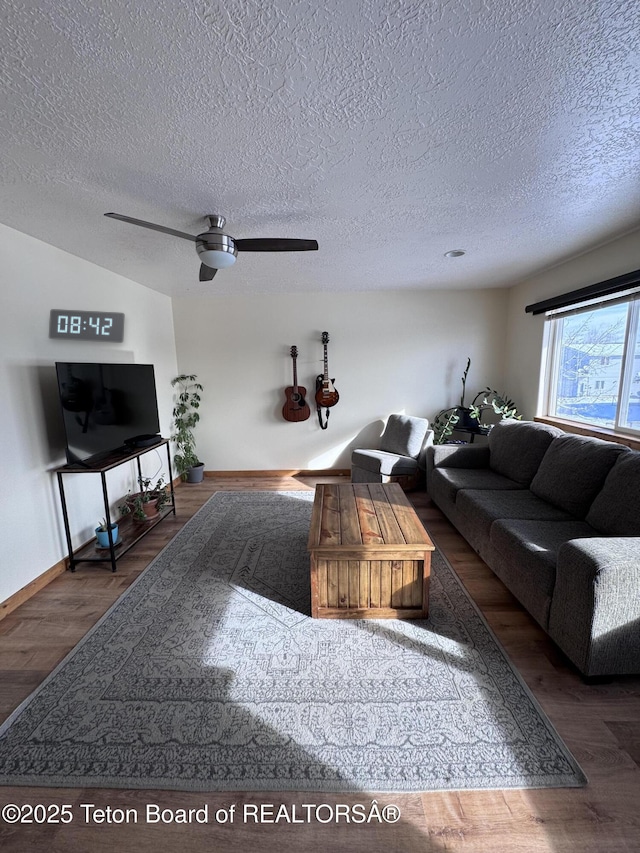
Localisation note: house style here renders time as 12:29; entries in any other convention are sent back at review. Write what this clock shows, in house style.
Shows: 8:42
